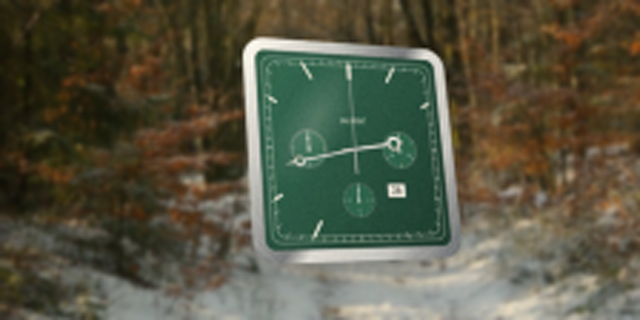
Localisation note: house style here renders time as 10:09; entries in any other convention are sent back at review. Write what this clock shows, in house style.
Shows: 2:43
